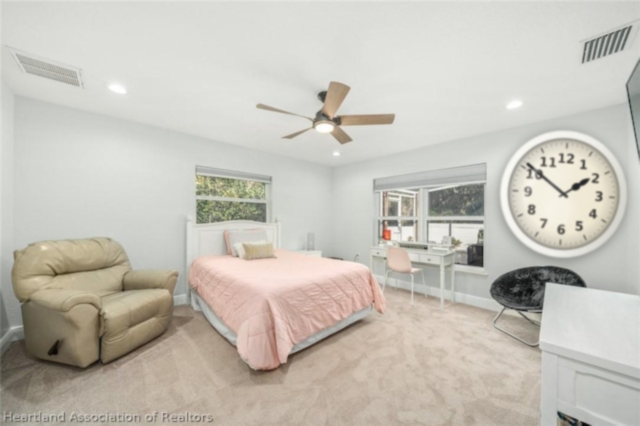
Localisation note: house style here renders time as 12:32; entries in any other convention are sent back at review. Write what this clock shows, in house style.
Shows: 1:51
